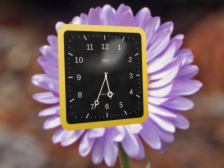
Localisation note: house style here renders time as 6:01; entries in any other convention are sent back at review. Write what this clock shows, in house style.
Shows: 5:34
